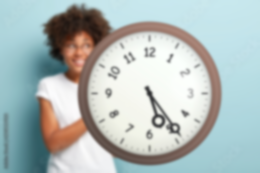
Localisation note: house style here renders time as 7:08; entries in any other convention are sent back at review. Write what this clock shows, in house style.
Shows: 5:24
